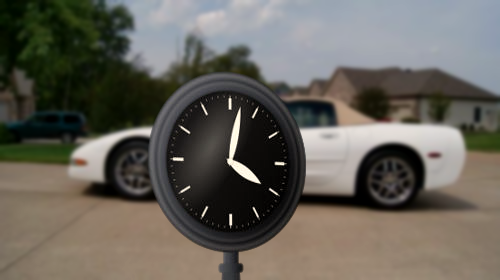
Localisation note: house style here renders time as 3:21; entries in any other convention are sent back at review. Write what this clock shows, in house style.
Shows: 4:02
